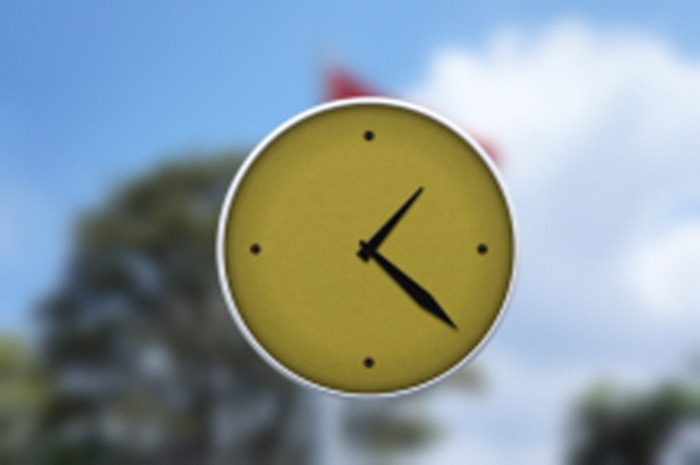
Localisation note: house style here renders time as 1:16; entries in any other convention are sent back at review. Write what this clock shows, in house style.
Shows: 1:22
